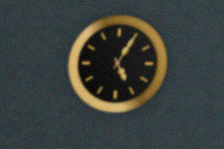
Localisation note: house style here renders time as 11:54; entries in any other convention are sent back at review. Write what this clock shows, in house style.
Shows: 5:05
